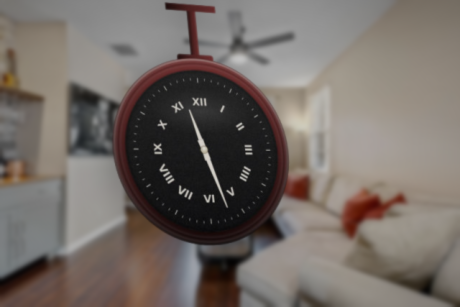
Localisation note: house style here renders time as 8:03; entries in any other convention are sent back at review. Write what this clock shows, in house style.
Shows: 11:27
